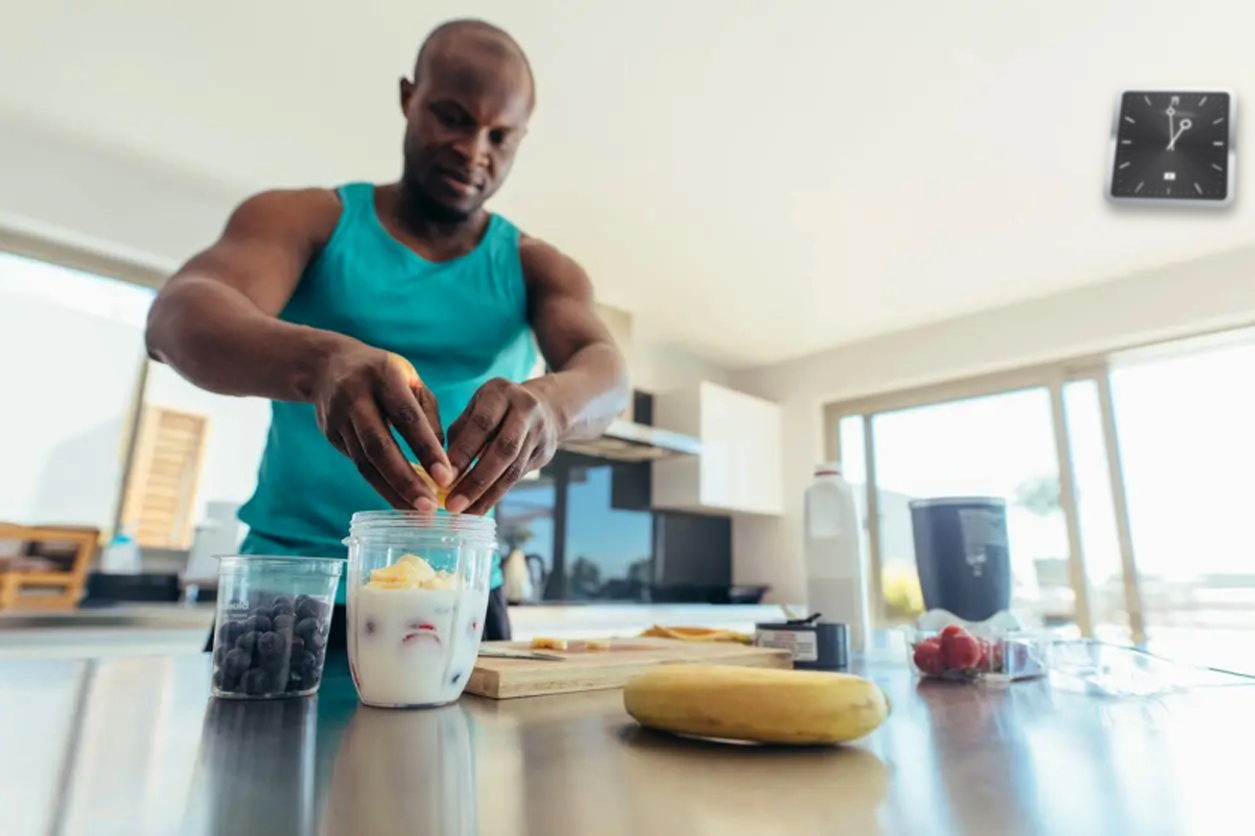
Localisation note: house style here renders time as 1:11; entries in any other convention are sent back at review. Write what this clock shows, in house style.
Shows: 12:59
